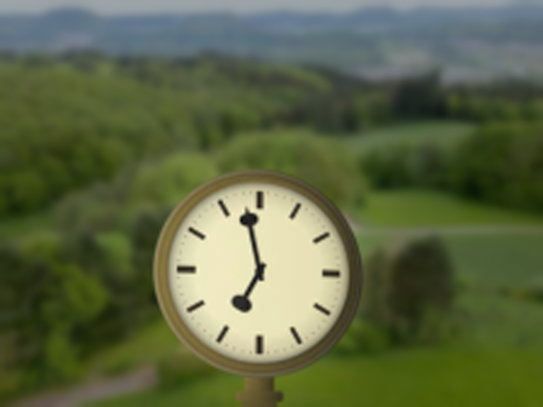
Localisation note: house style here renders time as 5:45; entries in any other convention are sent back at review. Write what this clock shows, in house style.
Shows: 6:58
